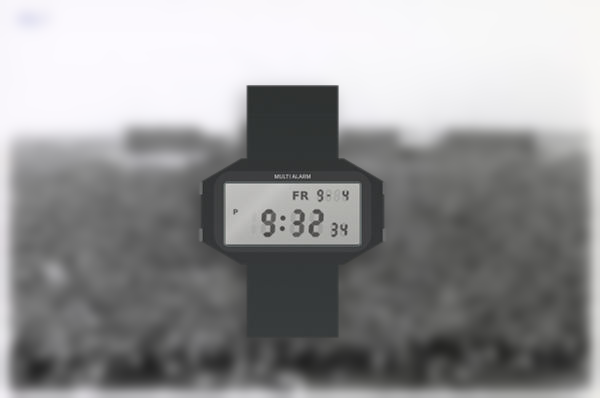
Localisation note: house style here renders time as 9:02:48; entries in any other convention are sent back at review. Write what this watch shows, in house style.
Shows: 9:32:34
